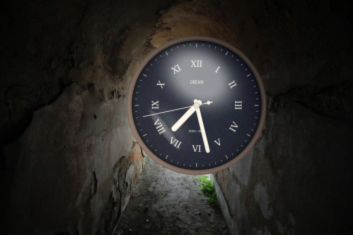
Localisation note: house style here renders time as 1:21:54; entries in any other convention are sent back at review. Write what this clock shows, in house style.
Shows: 7:27:43
